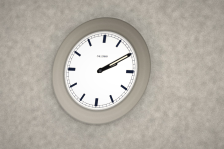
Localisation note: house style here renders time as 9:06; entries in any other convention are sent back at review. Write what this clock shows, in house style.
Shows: 2:10
